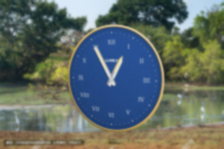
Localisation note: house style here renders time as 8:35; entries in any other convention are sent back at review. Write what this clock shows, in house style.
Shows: 12:55
